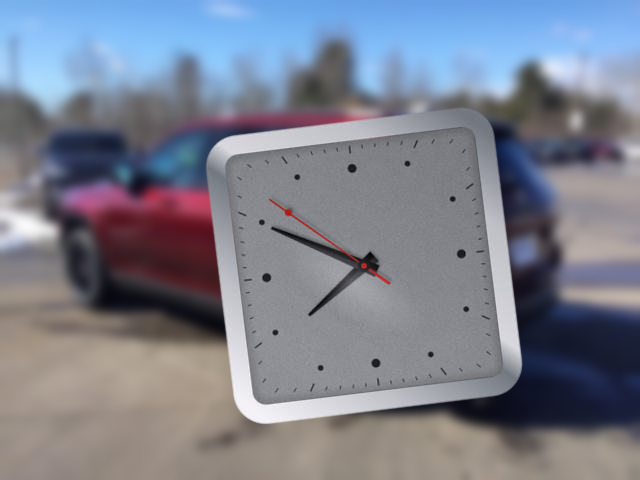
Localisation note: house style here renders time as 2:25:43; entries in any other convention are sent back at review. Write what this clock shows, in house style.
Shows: 7:49:52
